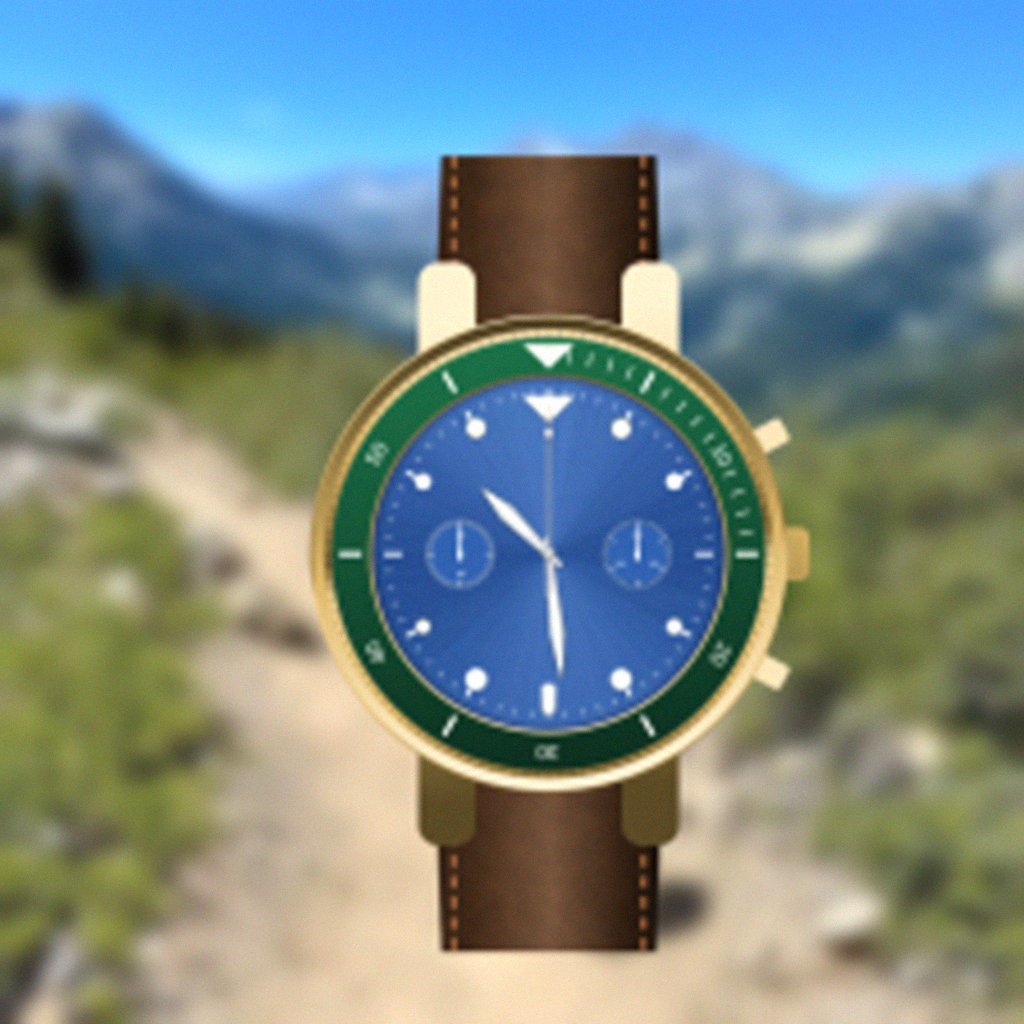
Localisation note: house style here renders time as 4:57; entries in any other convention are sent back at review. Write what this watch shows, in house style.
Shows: 10:29
